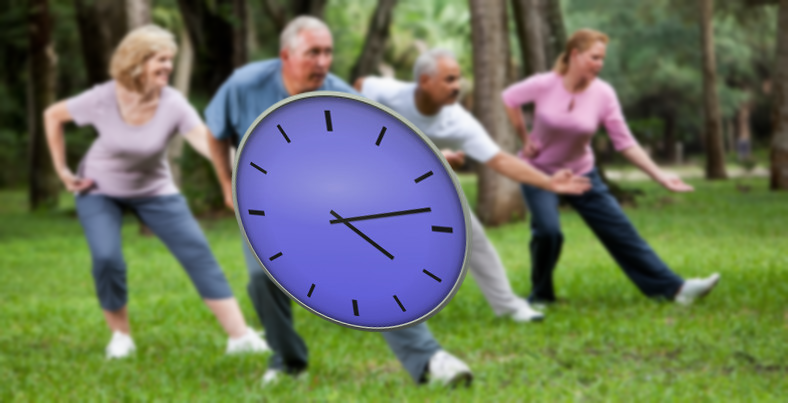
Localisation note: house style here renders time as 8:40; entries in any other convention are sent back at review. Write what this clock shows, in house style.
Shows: 4:13
